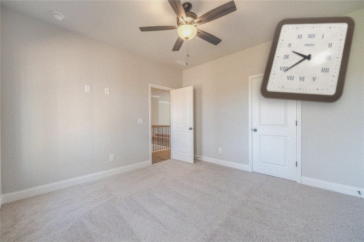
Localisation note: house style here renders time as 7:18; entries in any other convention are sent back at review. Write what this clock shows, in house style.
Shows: 9:39
